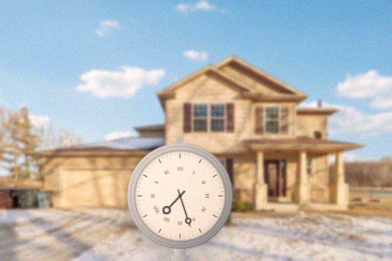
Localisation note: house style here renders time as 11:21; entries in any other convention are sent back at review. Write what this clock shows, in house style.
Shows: 7:27
